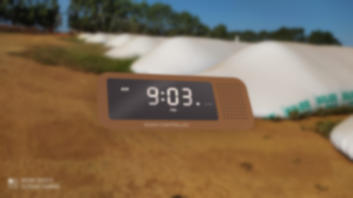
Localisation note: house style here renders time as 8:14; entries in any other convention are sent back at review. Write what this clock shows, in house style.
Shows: 9:03
